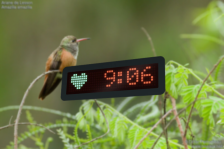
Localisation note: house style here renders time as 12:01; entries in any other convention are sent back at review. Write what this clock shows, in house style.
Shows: 9:06
